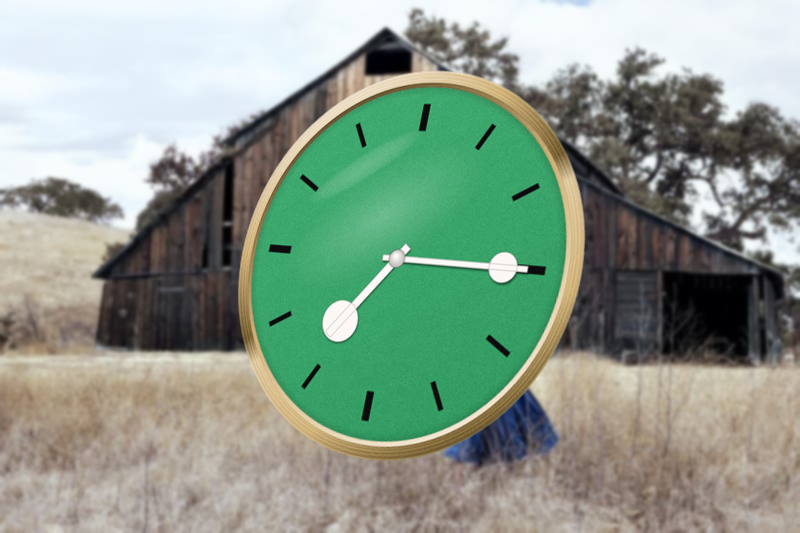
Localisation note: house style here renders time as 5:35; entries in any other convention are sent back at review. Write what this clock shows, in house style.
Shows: 7:15
